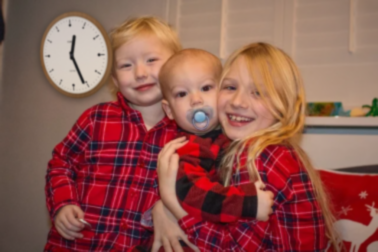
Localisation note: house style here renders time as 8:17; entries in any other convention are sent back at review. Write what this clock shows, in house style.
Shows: 12:26
